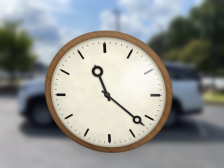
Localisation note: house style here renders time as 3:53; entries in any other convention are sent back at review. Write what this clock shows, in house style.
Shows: 11:22
